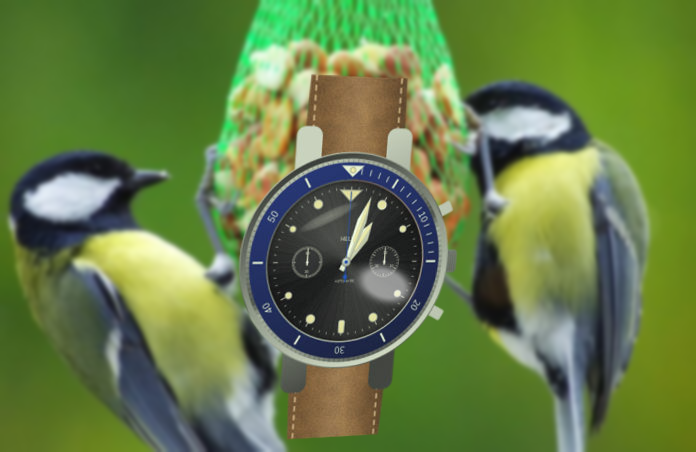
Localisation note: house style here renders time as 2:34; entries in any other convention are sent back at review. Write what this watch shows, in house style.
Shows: 1:03
